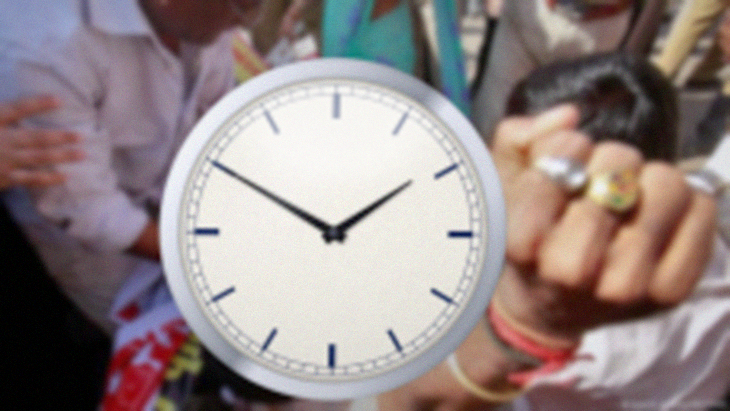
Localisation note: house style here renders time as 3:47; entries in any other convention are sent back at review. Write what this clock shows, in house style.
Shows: 1:50
